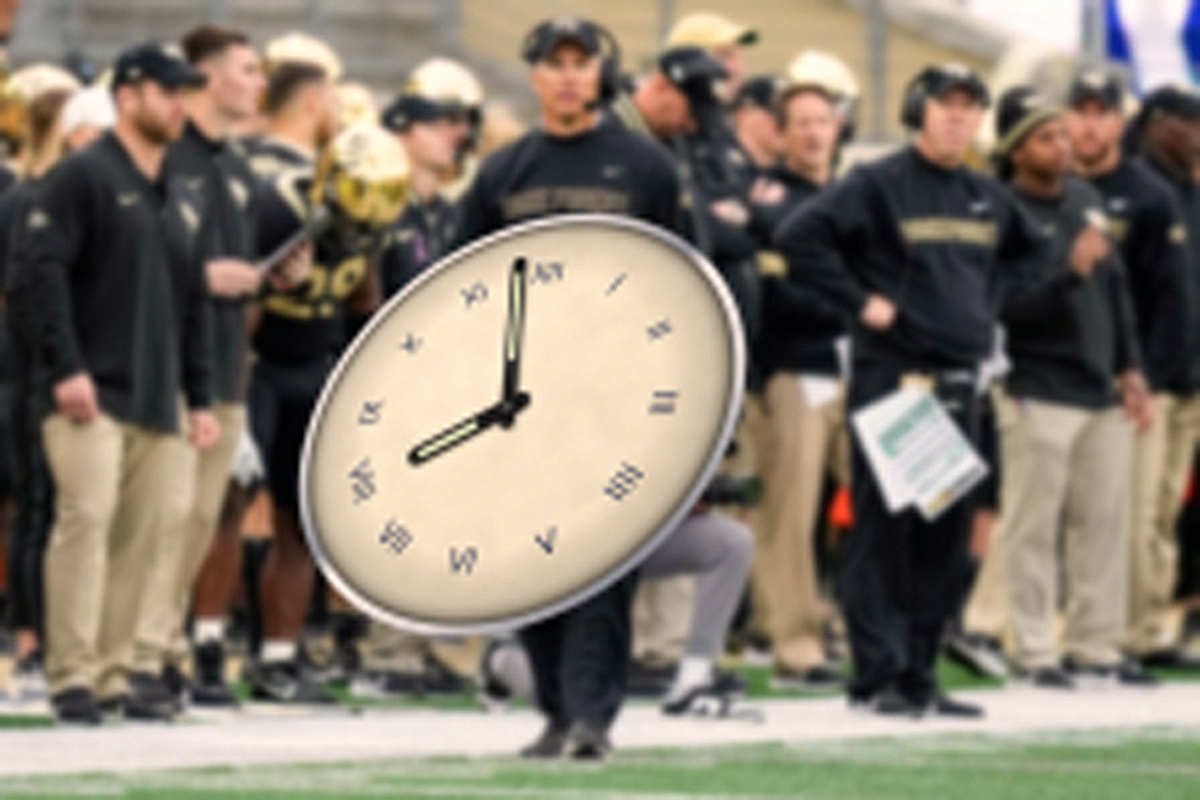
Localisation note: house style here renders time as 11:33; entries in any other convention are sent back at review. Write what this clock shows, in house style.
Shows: 7:58
